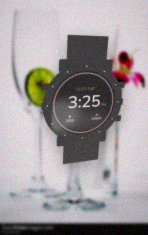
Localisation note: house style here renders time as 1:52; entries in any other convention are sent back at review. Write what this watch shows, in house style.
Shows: 3:25
